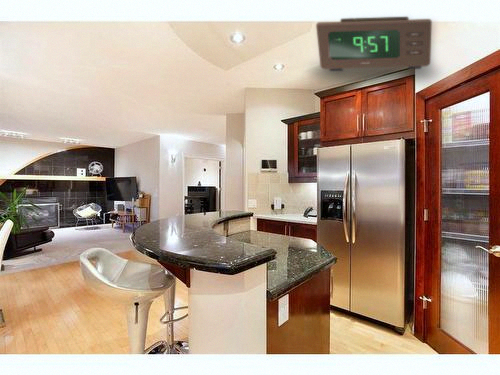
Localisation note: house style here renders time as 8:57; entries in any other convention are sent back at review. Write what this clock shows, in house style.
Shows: 9:57
